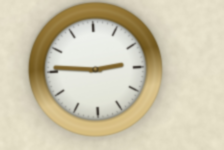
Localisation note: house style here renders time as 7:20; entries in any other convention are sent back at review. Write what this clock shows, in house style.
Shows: 2:46
